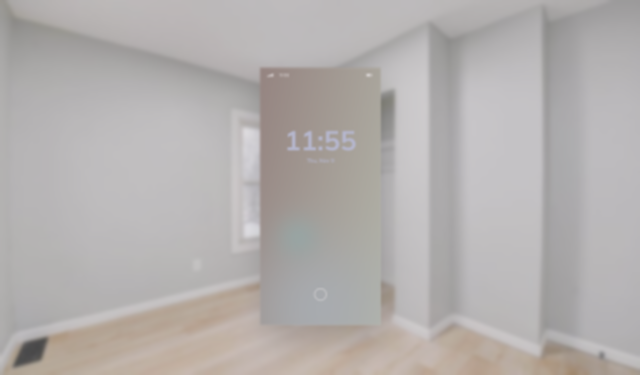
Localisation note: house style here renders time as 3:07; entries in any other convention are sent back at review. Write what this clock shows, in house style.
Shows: 11:55
